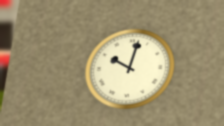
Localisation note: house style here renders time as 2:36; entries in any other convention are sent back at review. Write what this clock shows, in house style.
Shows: 10:02
